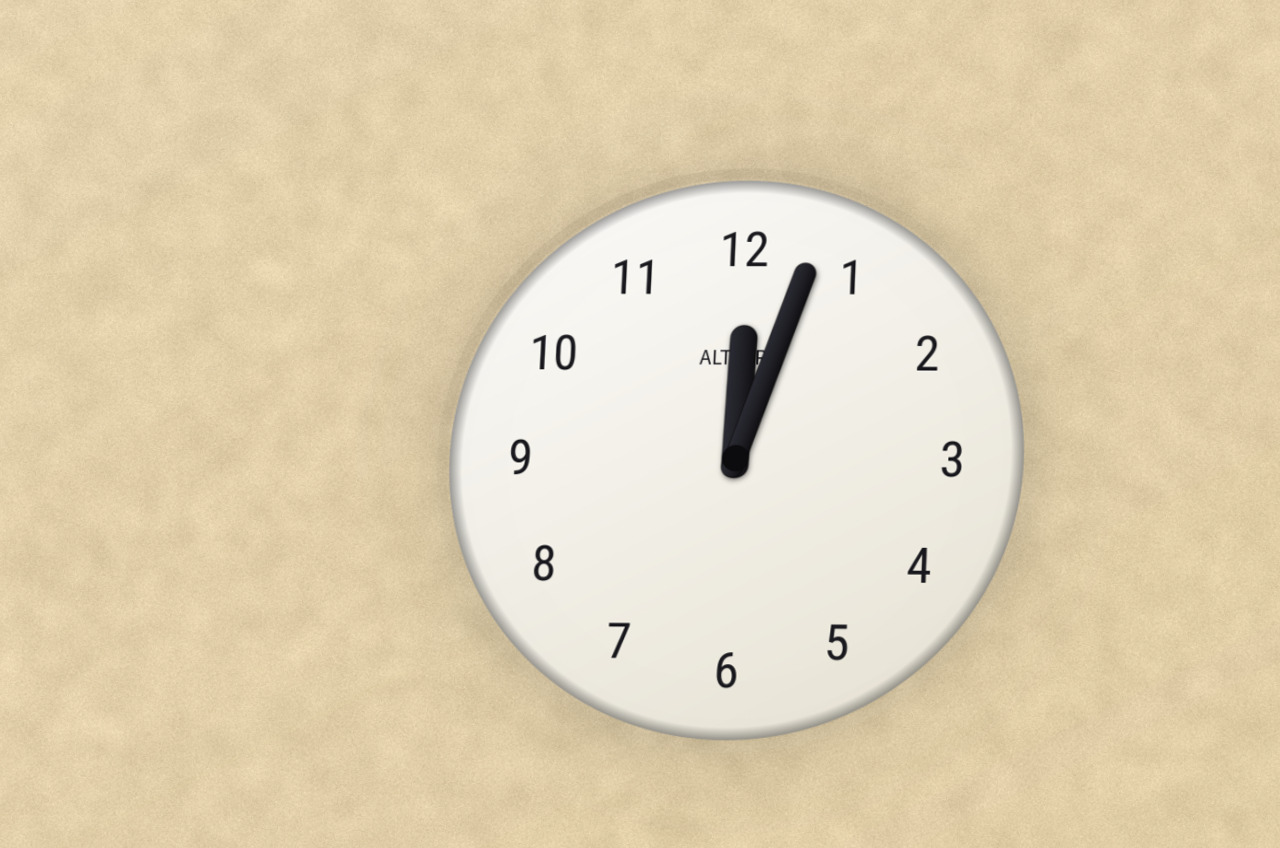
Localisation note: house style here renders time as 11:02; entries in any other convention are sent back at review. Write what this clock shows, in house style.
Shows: 12:03
